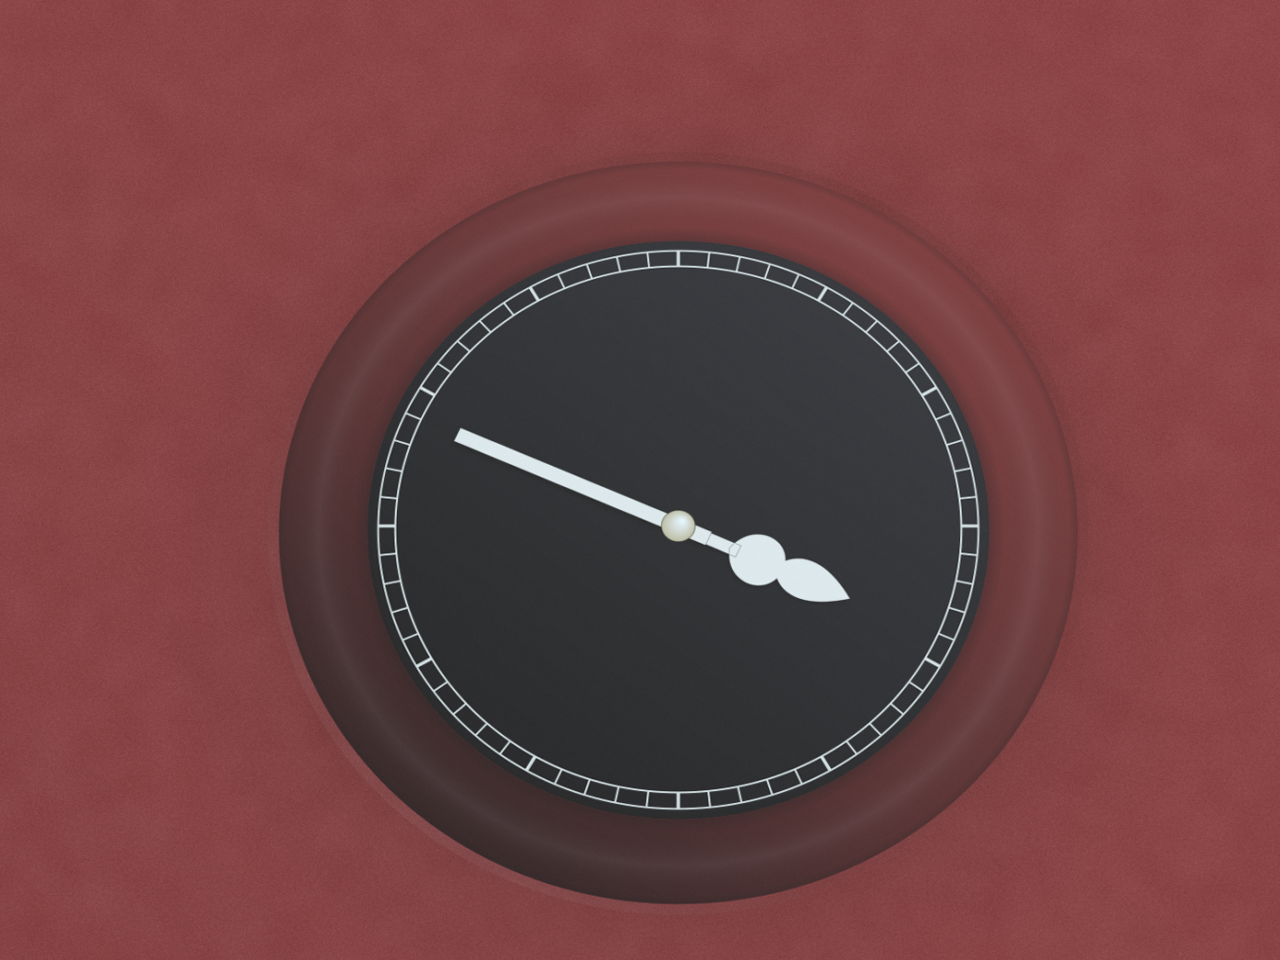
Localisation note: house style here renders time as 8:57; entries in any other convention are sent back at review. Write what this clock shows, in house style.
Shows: 3:49
